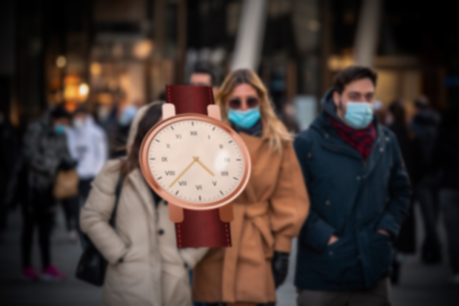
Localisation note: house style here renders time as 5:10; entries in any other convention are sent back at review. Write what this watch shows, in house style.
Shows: 4:37
